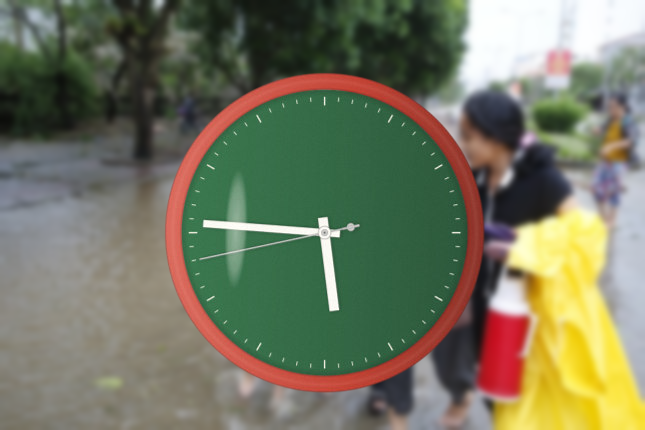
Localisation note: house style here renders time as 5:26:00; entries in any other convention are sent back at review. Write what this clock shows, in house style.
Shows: 5:45:43
